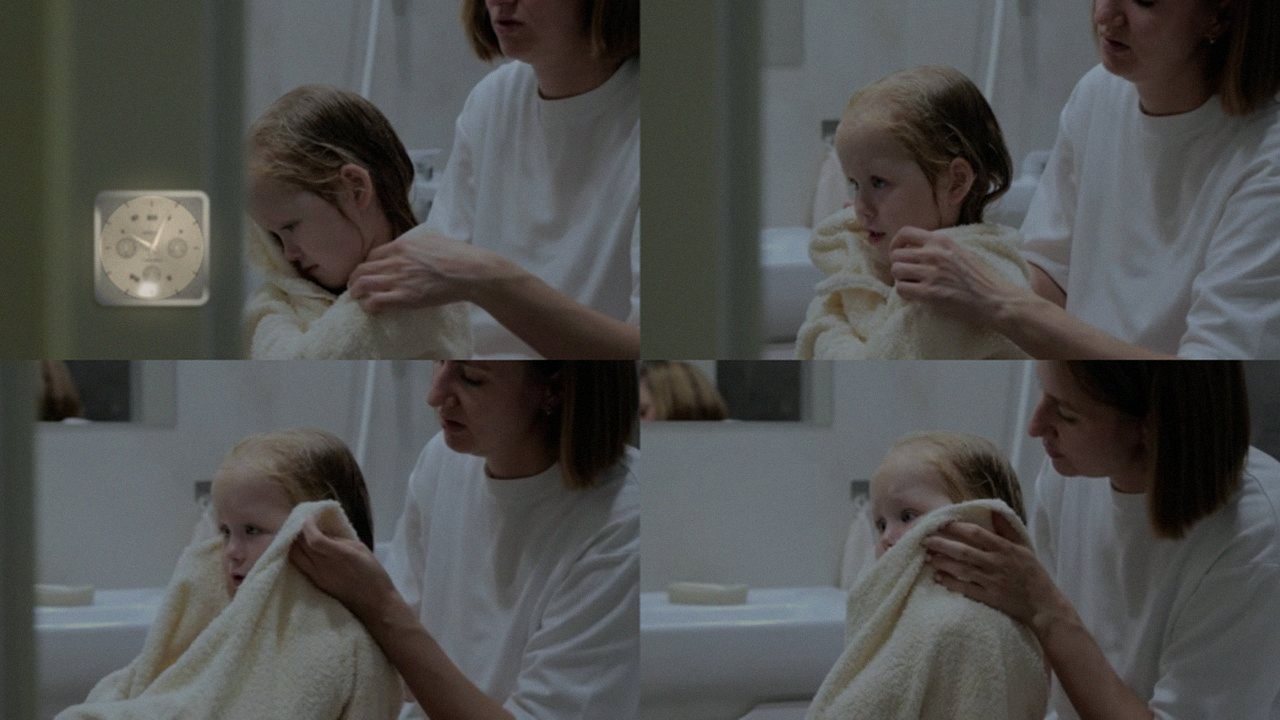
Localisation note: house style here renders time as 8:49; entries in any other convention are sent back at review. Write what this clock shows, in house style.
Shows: 10:04
